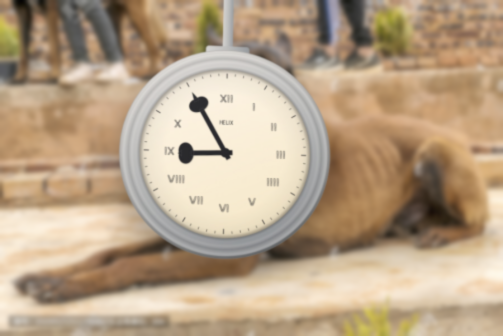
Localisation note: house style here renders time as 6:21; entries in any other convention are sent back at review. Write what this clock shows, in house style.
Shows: 8:55
